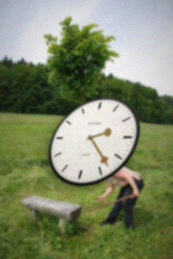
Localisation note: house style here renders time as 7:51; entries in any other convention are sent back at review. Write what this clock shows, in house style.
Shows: 2:23
